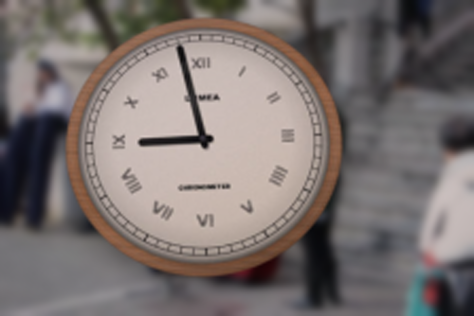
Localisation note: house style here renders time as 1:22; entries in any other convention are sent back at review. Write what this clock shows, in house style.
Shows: 8:58
